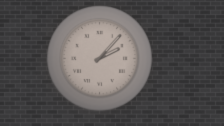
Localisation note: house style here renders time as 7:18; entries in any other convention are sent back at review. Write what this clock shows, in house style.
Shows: 2:07
